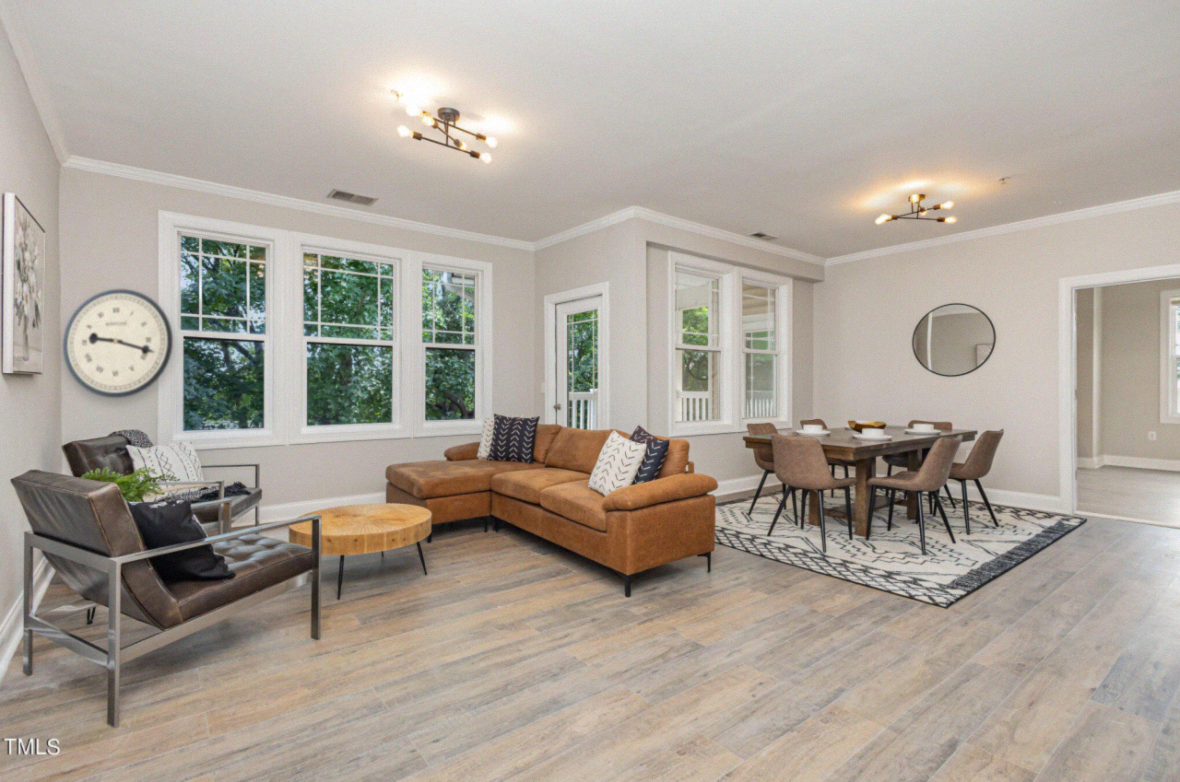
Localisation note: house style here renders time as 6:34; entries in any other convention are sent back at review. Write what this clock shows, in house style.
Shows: 9:18
